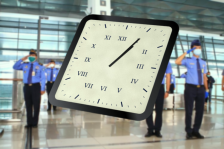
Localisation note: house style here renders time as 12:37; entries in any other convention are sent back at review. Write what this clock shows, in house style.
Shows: 1:05
